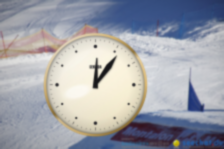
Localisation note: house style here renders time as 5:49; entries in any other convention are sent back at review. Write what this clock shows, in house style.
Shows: 12:06
